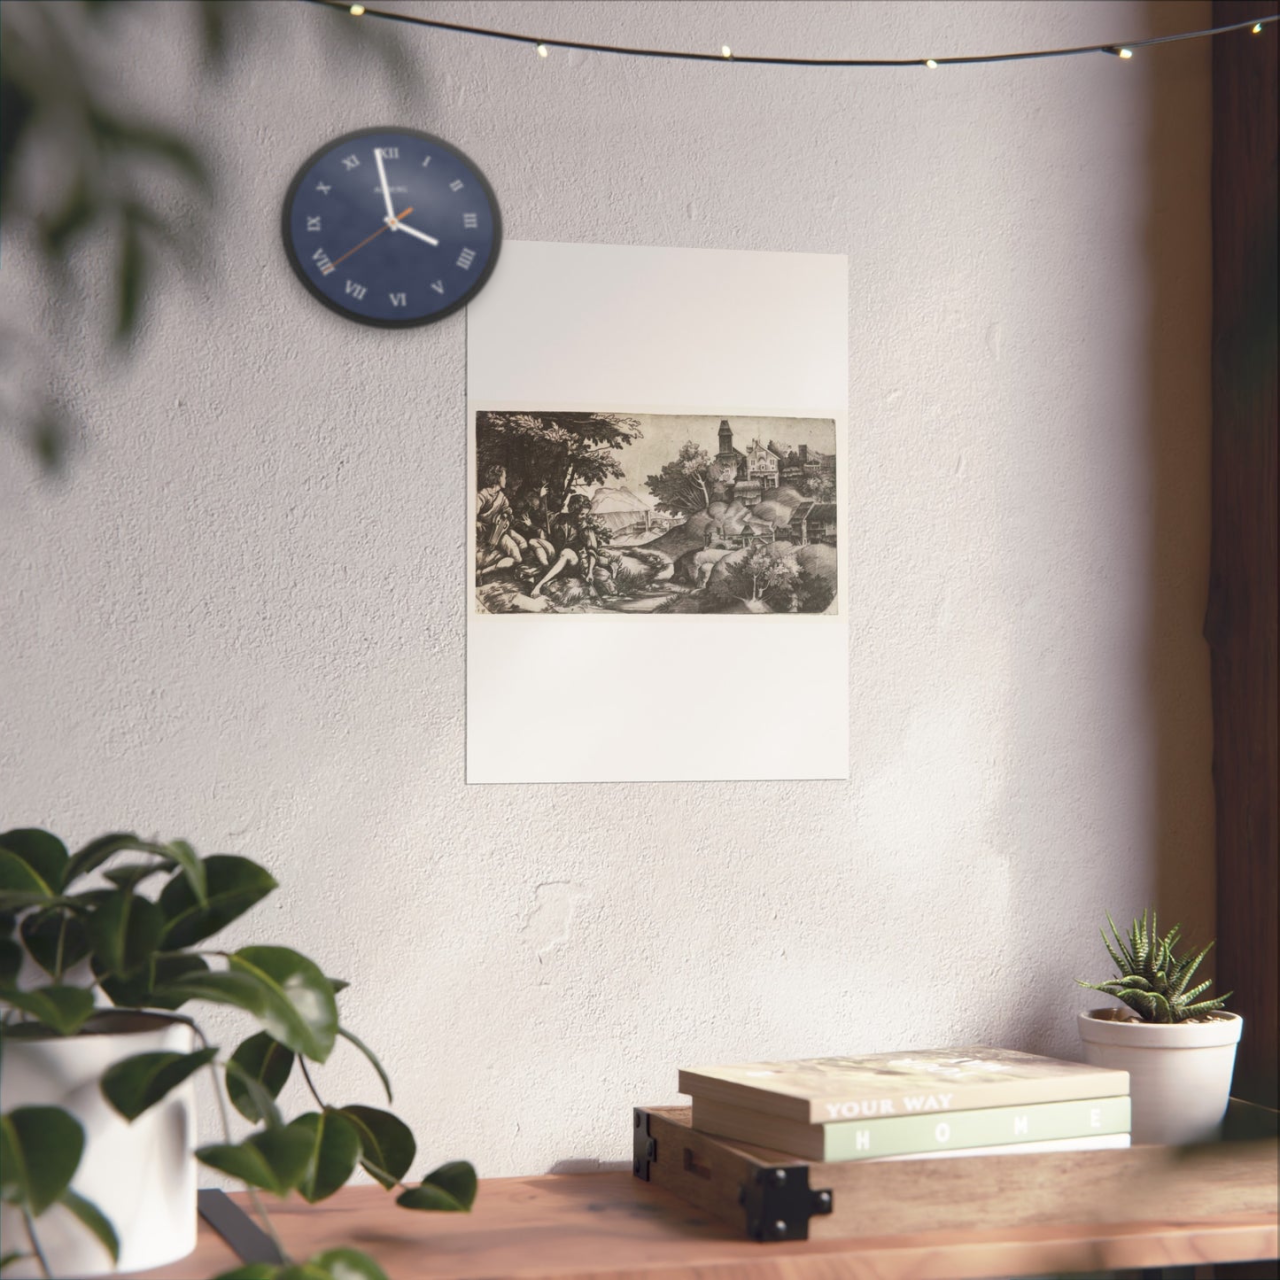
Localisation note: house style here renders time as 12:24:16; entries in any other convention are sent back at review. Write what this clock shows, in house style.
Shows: 3:58:39
